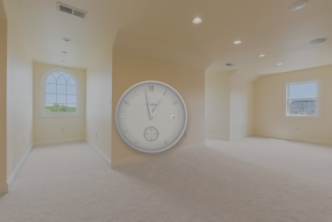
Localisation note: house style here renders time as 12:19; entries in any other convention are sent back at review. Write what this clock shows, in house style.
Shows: 12:58
